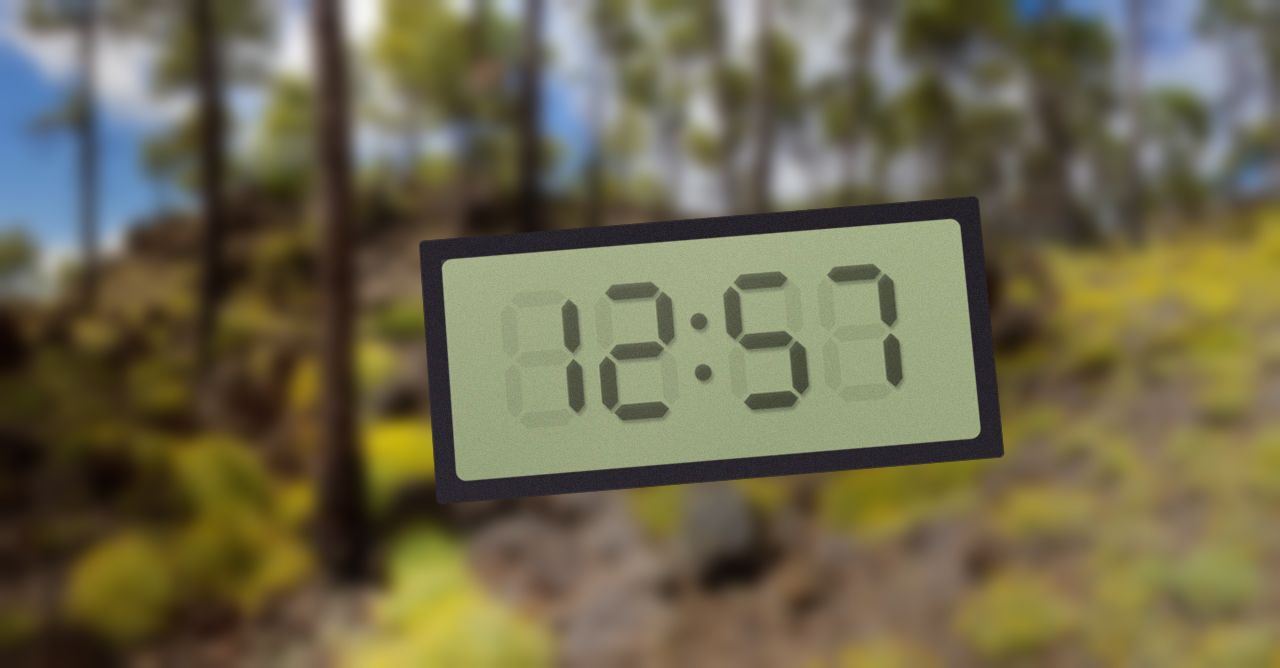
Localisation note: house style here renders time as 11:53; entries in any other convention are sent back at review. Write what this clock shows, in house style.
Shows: 12:57
